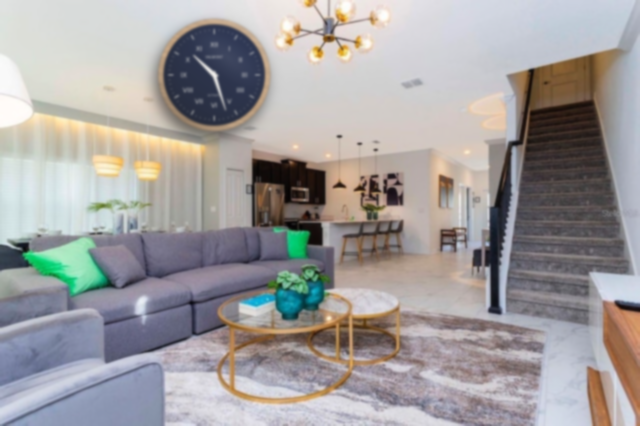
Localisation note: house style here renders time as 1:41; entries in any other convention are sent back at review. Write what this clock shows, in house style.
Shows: 10:27
